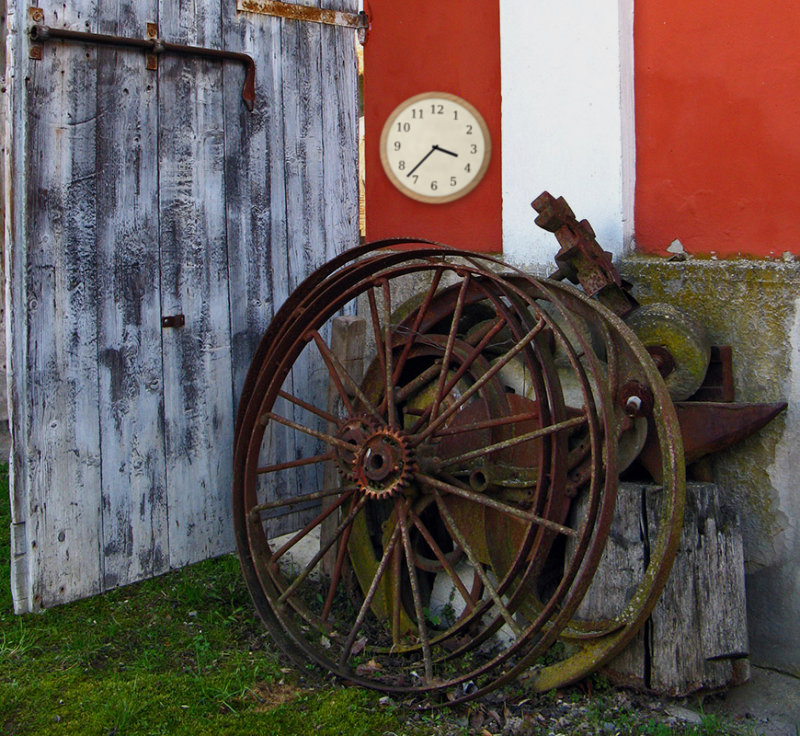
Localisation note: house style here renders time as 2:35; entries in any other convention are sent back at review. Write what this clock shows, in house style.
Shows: 3:37
